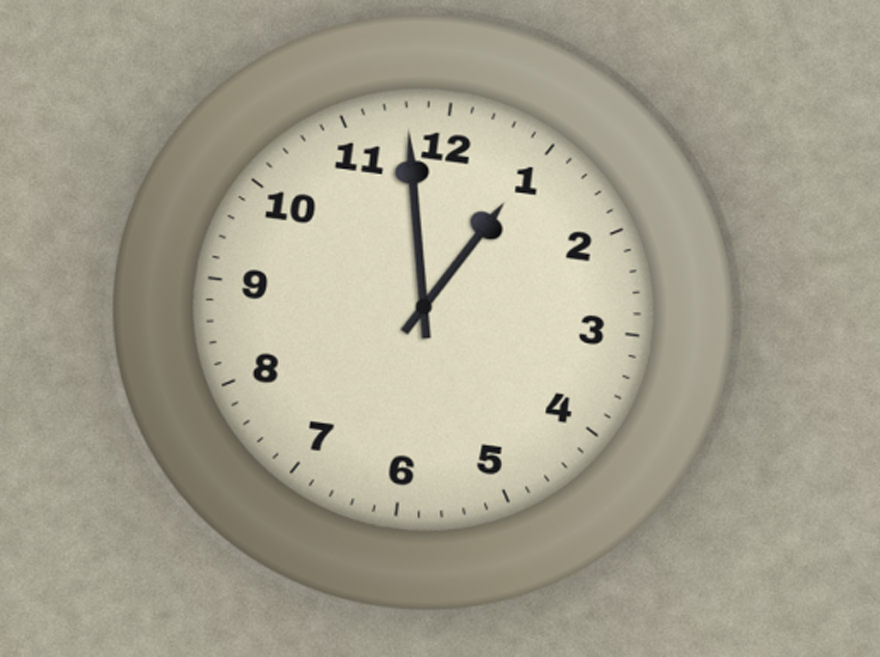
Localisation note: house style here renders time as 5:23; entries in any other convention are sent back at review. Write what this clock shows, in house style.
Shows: 12:58
